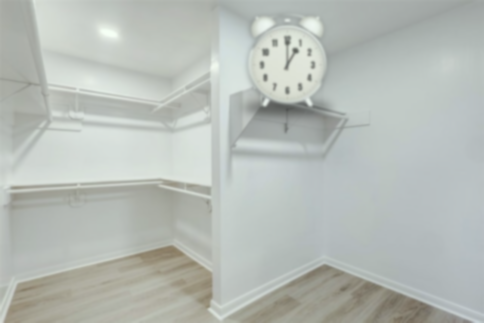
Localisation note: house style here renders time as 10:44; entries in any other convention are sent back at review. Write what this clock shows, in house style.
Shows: 1:00
